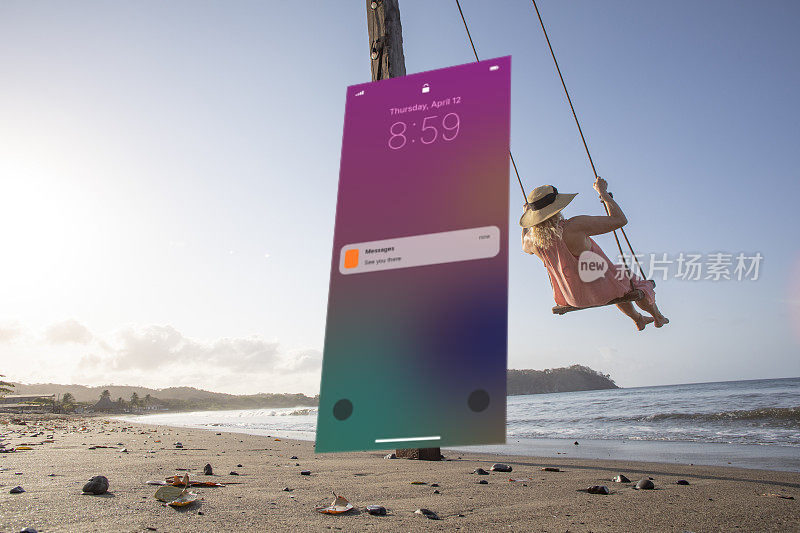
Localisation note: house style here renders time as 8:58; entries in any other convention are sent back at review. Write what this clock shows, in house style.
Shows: 8:59
